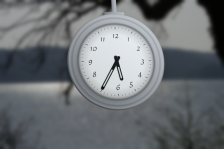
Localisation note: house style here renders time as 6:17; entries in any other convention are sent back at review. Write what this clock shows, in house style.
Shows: 5:35
